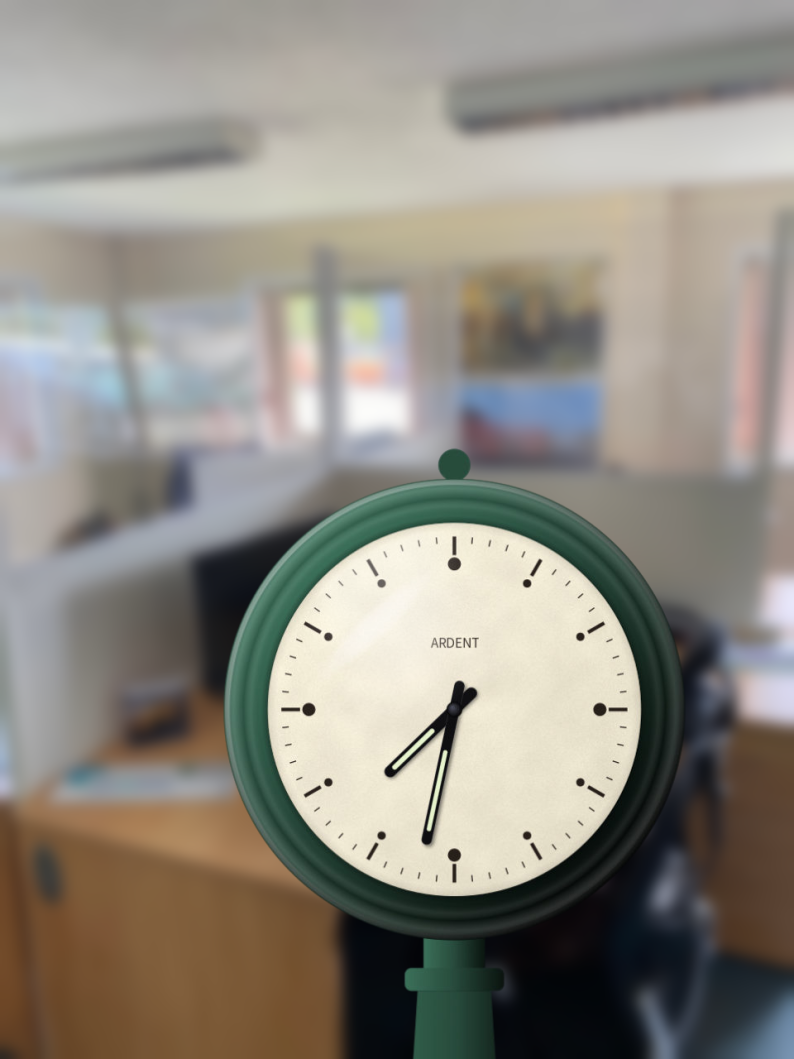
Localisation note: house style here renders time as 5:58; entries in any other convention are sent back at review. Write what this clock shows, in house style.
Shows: 7:32
